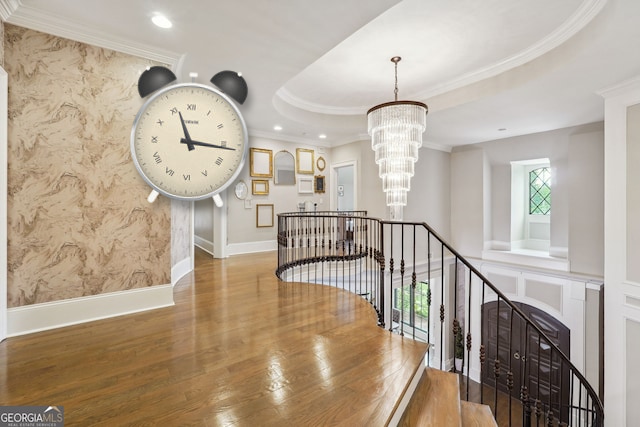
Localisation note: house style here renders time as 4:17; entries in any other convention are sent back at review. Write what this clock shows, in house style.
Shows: 11:16
